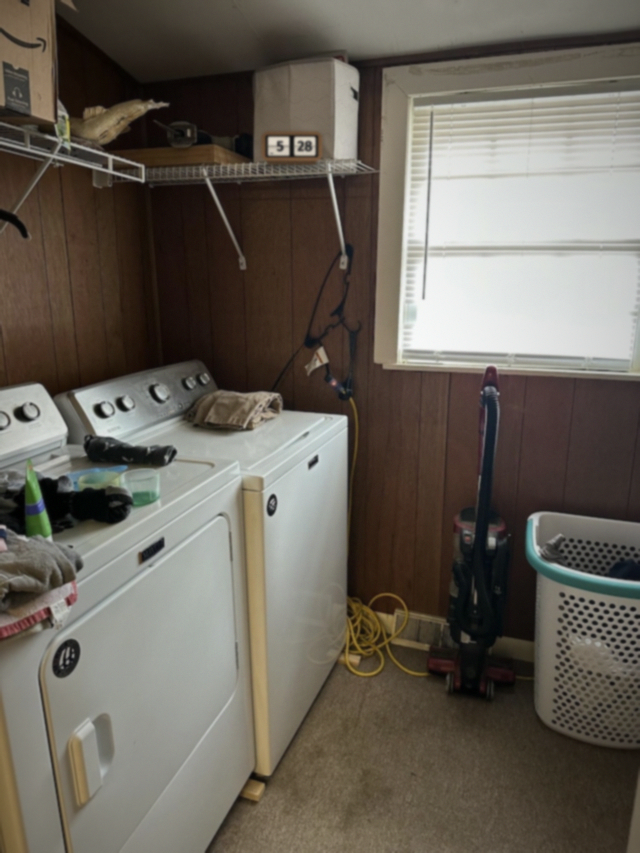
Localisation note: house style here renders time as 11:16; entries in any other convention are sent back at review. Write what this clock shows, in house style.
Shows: 5:28
